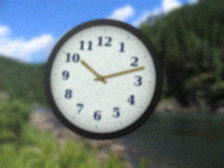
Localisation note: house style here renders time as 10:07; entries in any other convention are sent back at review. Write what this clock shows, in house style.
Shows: 10:12
